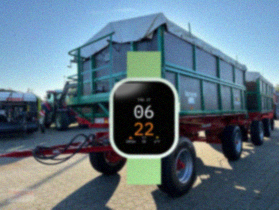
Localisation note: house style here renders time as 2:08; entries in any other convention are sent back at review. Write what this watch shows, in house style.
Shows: 6:22
